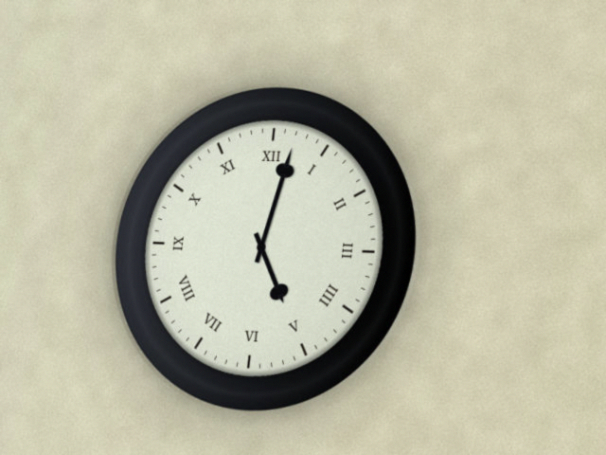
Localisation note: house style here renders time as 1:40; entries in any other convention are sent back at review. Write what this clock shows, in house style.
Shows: 5:02
